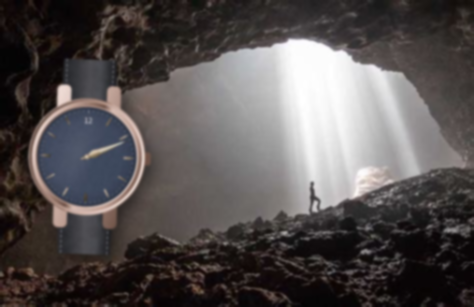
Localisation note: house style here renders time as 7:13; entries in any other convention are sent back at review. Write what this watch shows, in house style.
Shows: 2:11
